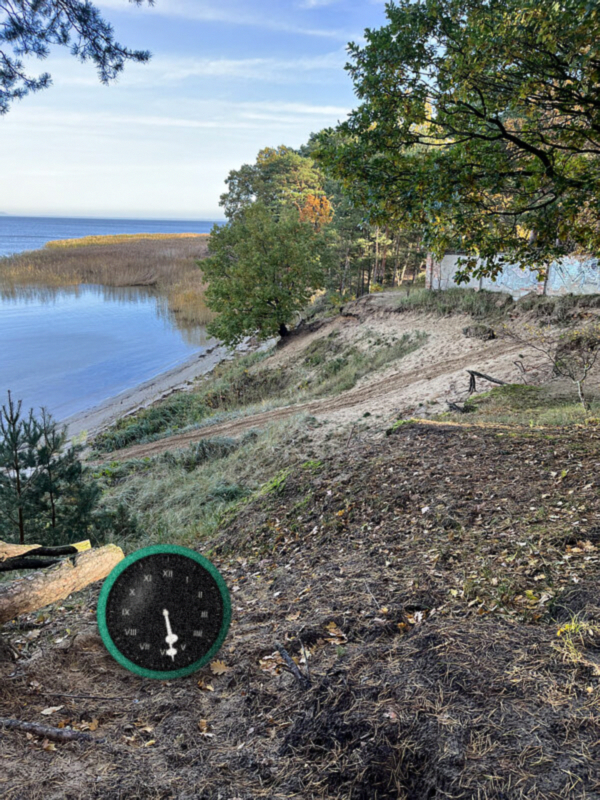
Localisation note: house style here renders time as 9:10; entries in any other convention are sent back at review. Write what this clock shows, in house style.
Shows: 5:28
